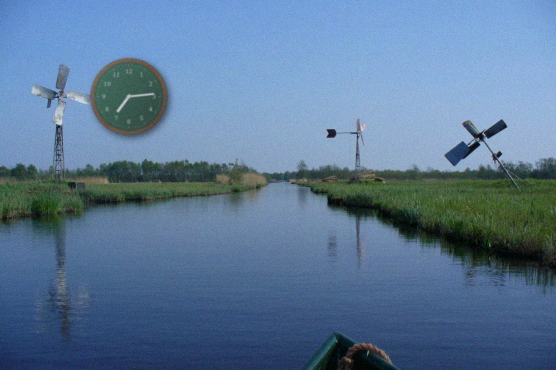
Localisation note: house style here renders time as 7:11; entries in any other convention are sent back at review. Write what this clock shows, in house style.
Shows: 7:14
